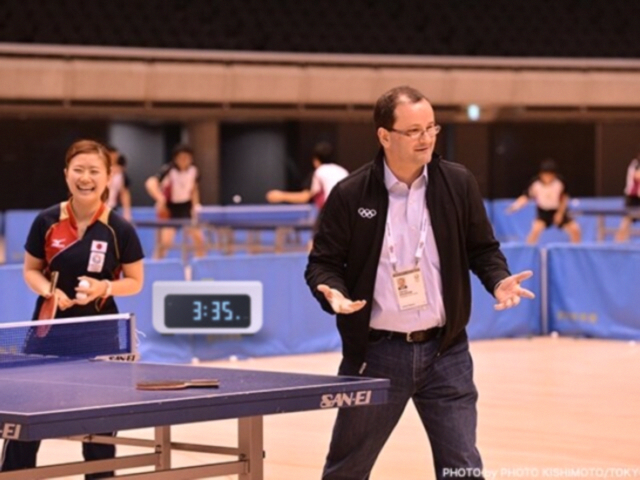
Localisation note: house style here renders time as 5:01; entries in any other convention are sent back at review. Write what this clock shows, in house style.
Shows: 3:35
